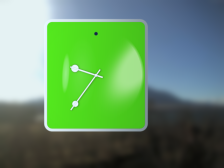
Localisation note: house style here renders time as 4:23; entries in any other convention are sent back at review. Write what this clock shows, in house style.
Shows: 9:36
